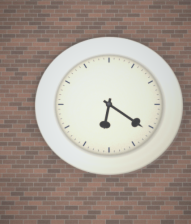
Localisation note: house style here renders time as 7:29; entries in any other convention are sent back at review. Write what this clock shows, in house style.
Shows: 6:21
